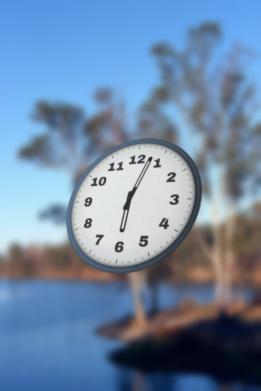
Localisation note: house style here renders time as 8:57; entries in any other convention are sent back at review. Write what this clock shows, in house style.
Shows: 6:03
